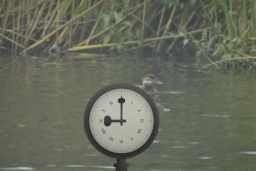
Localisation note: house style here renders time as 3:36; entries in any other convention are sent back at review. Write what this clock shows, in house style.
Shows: 9:00
